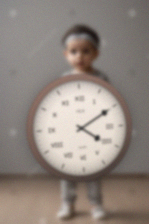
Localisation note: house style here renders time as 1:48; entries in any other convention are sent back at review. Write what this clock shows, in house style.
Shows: 4:10
